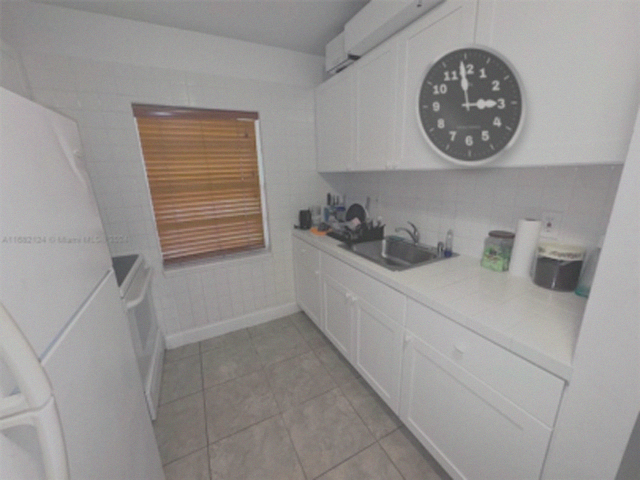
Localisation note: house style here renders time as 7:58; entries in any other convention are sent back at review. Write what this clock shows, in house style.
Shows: 2:59
